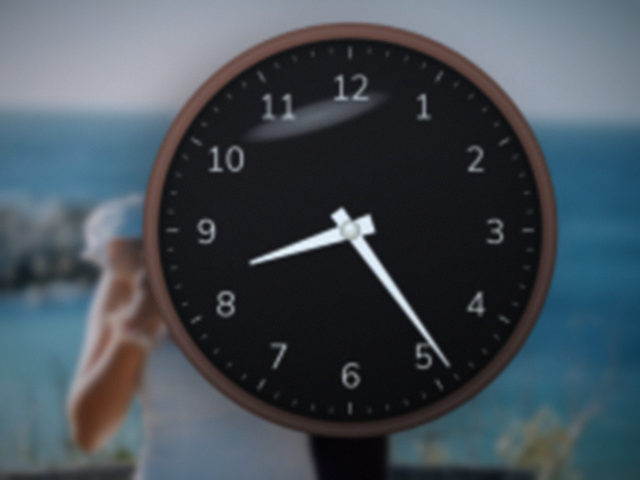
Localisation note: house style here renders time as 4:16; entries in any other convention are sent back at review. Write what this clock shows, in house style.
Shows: 8:24
